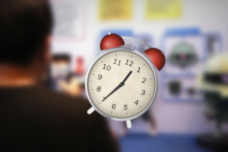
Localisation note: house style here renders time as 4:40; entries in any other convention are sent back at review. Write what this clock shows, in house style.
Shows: 12:35
